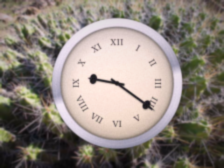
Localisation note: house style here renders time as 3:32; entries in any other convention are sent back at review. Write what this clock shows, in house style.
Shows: 9:21
